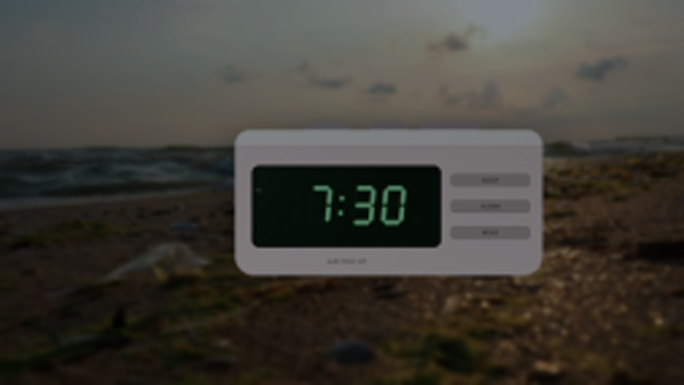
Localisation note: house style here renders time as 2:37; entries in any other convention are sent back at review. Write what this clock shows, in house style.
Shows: 7:30
